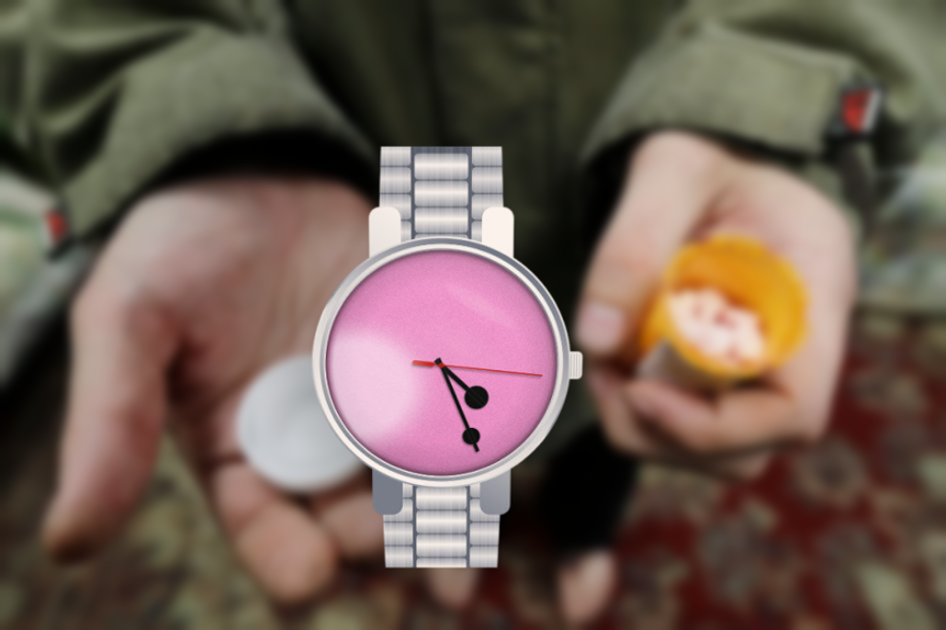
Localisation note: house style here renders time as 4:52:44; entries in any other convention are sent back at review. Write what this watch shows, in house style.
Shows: 4:26:16
